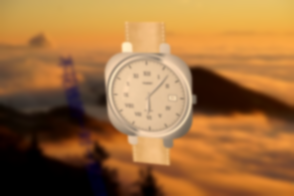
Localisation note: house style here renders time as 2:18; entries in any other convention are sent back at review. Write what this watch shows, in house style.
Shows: 6:07
